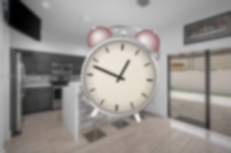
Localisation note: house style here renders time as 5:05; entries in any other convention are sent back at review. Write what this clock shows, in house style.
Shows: 12:48
